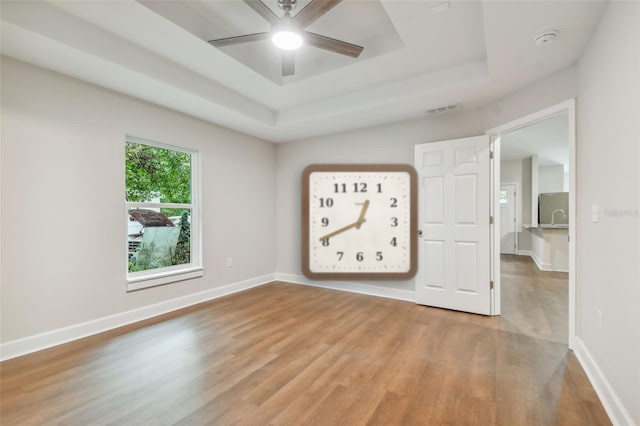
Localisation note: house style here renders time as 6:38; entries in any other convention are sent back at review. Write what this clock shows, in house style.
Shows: 12:41
